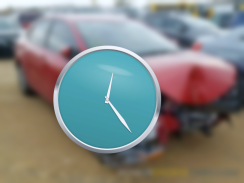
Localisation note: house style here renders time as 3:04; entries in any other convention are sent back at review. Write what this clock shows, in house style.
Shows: 12:24
